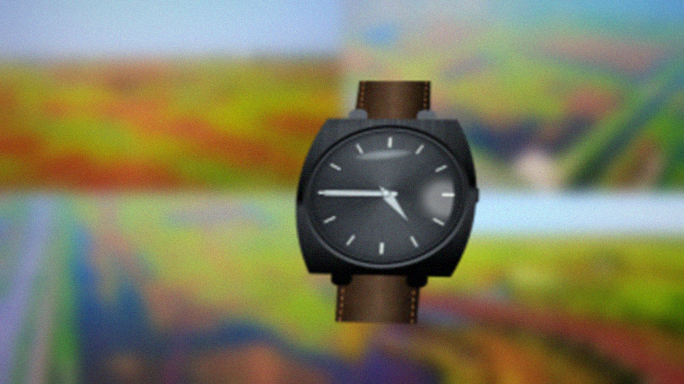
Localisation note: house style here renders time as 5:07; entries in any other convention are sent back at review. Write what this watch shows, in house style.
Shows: 4:45
